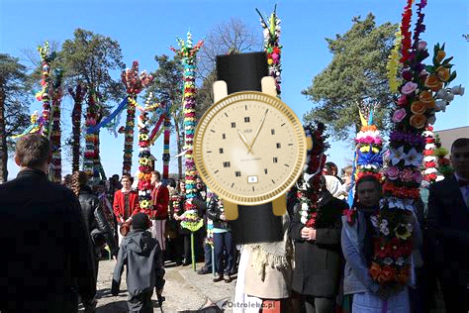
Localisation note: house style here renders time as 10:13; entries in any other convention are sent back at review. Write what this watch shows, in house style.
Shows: 11:05
